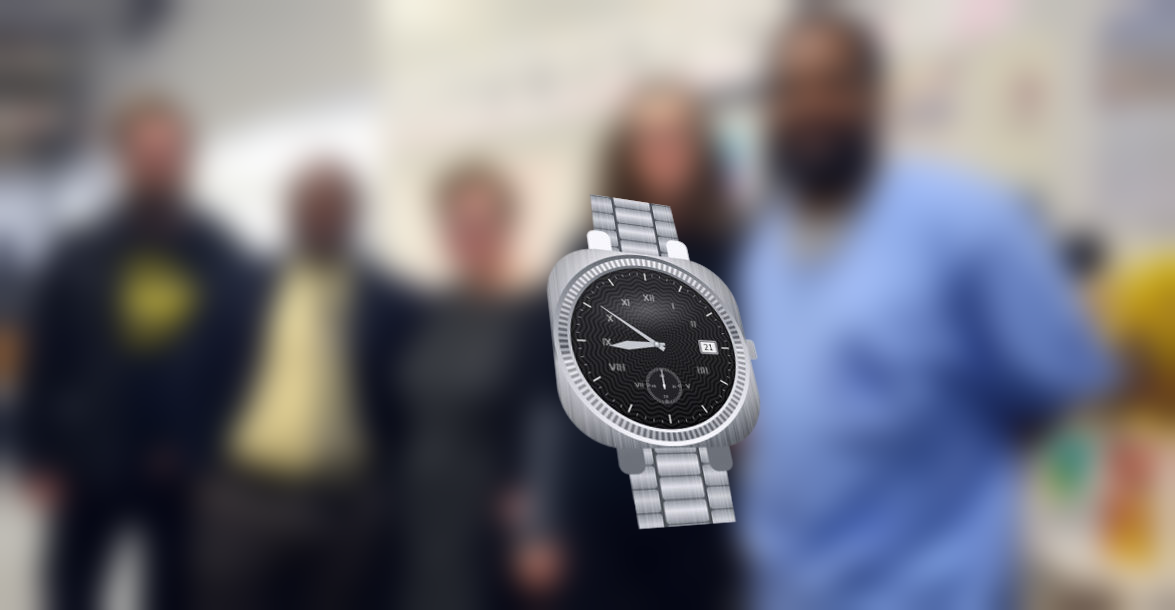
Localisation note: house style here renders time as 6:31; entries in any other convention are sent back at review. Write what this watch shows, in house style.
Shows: 8:51
